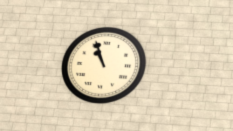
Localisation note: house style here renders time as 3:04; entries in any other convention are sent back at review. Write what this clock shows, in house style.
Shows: 10:56
